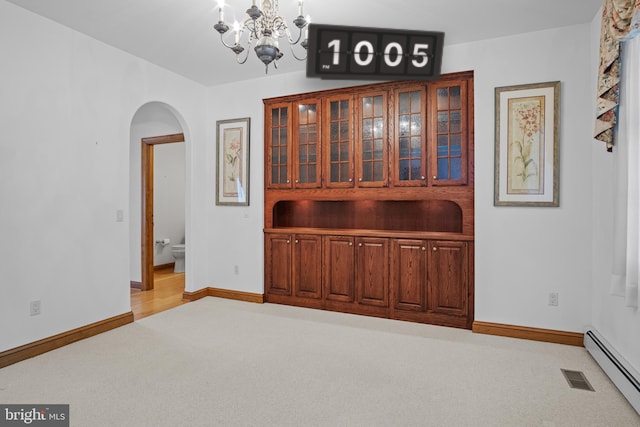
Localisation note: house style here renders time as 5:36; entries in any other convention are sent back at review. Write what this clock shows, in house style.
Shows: 10:05
